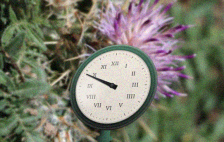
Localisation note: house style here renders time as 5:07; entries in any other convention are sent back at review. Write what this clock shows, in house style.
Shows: 9:49
